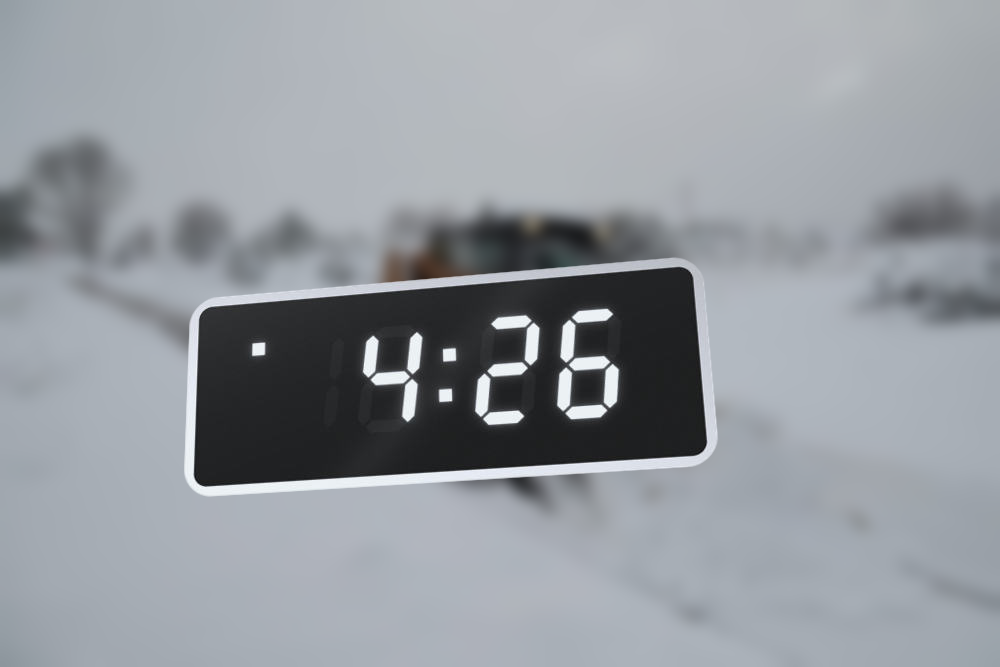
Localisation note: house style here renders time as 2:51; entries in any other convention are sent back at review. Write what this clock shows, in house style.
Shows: 4:26
